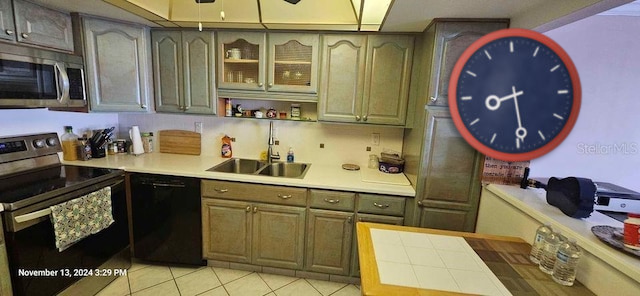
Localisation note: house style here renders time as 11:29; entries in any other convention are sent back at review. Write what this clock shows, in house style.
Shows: 8:29
